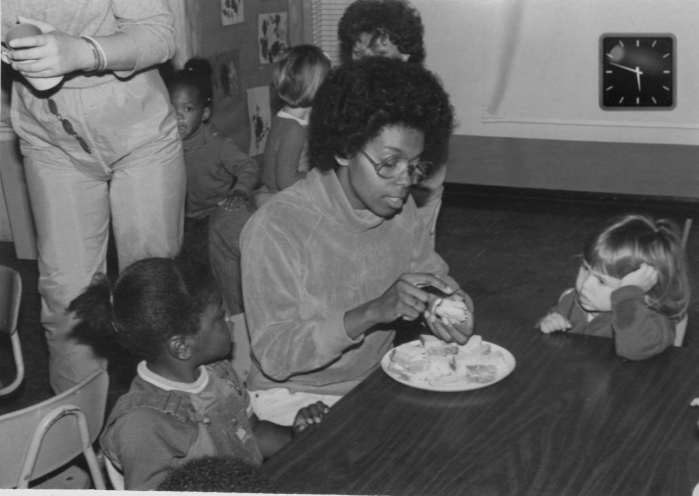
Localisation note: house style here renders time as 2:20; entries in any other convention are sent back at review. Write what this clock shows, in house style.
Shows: 5:48
